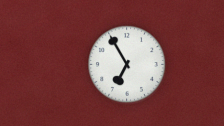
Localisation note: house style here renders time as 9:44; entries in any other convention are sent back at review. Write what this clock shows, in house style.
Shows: 6:55
